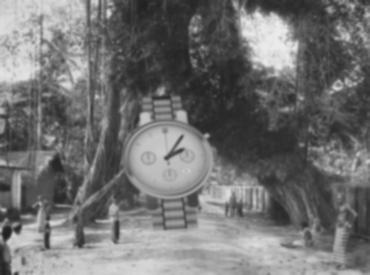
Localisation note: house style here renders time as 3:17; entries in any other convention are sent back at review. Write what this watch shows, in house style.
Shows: 2:06
